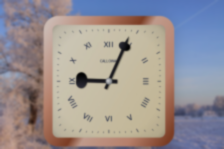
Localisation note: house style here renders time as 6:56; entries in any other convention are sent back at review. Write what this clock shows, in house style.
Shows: 9:04
